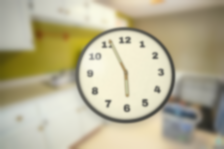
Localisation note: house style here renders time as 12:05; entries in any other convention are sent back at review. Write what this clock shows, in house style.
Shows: 5:56
